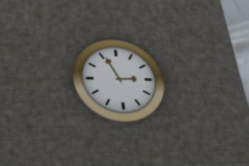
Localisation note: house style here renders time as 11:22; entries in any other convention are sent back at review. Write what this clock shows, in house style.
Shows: 2:56
